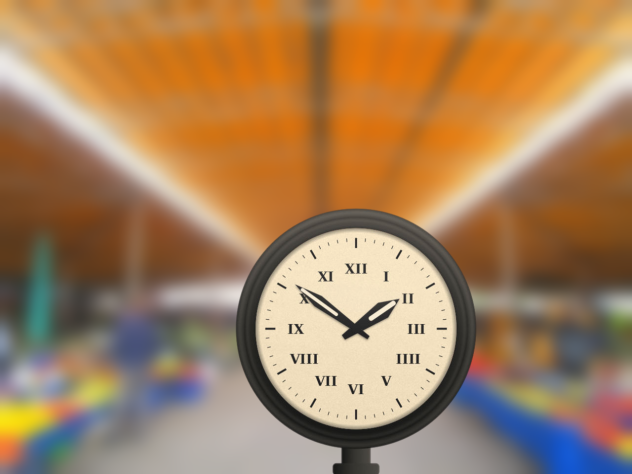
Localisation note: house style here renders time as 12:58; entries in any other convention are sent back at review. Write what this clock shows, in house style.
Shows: 1:51
